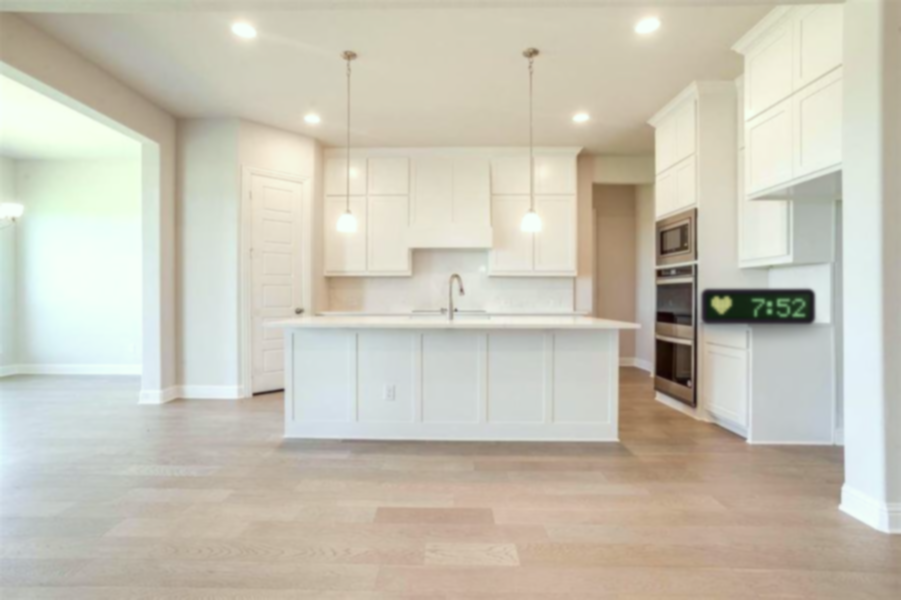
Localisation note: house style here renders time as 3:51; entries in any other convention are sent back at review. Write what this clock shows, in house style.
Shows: 7:52
